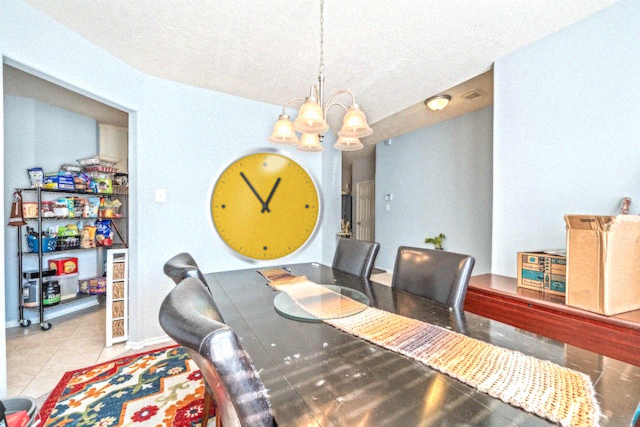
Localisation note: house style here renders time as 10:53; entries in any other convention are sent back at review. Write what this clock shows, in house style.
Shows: 12:54
